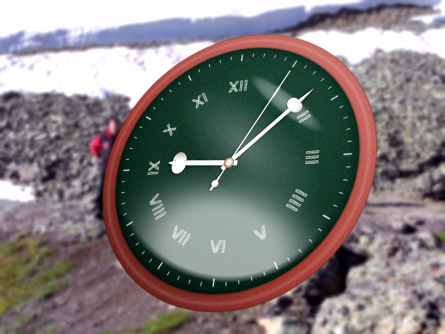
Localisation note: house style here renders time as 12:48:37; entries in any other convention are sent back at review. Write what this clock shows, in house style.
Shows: 9:08:05
